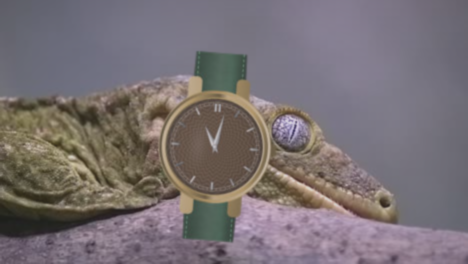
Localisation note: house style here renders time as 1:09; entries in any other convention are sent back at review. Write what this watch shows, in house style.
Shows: 11:02
